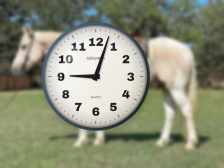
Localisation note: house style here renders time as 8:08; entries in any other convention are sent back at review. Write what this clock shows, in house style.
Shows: 9:03
